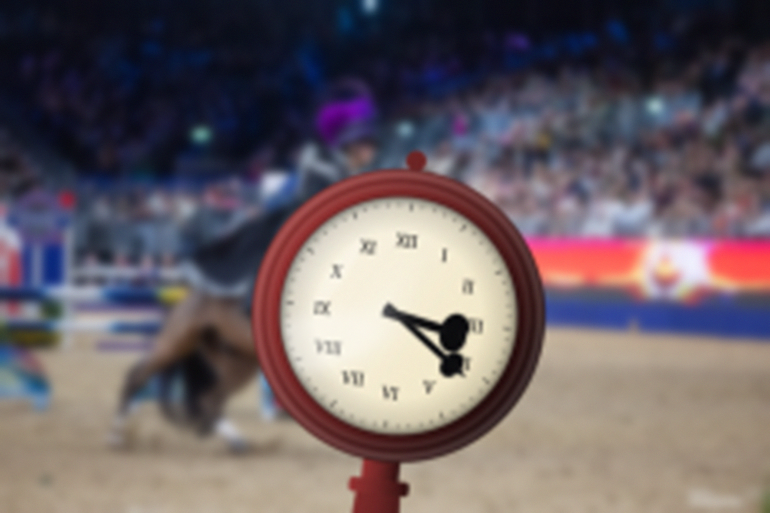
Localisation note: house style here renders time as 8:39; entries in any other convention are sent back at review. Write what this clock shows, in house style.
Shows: 3:21
